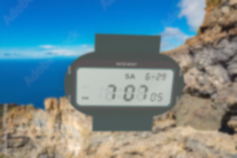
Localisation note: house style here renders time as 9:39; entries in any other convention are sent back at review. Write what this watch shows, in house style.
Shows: 7:07
